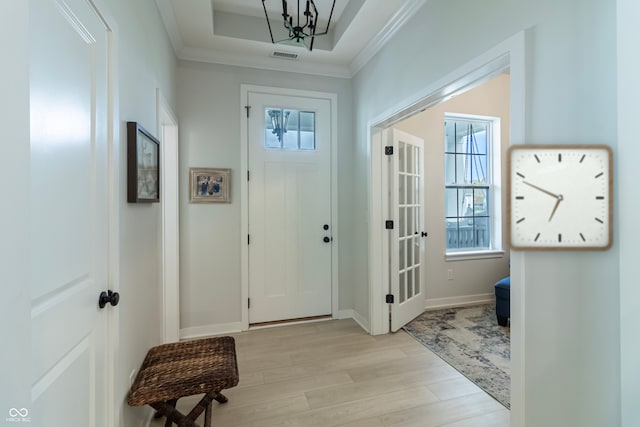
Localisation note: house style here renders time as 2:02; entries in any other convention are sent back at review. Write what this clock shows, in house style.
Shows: 6:49
